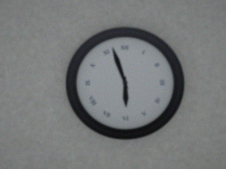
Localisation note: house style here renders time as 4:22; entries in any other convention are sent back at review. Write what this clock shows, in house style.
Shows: 5:57
